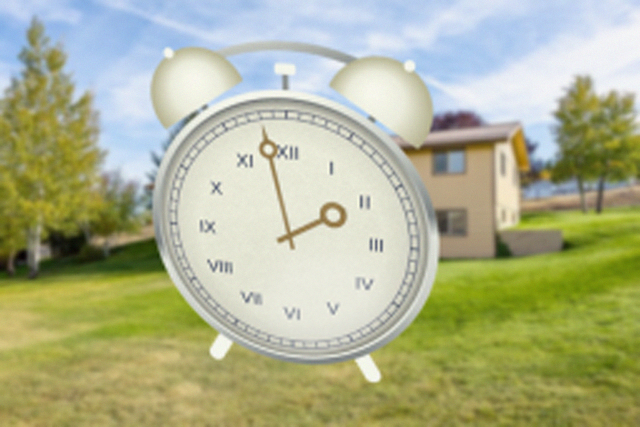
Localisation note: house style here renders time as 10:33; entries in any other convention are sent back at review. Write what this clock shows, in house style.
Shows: 1:58
